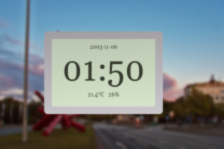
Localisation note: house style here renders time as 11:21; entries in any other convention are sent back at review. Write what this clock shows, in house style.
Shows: 1:50
